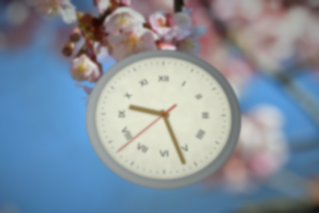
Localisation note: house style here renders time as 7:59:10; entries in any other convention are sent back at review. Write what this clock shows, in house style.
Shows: 9:26:38
